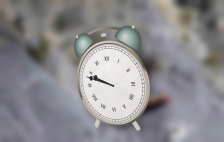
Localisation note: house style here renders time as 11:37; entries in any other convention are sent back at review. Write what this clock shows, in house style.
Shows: 9:48
